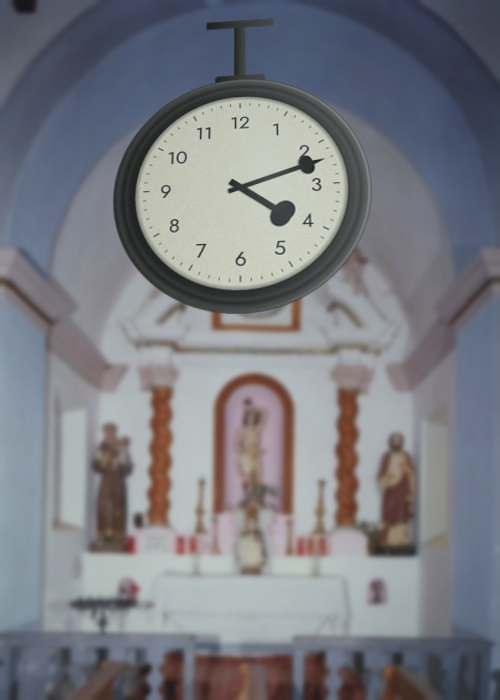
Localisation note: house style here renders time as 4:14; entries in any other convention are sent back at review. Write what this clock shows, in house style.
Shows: 4:12
